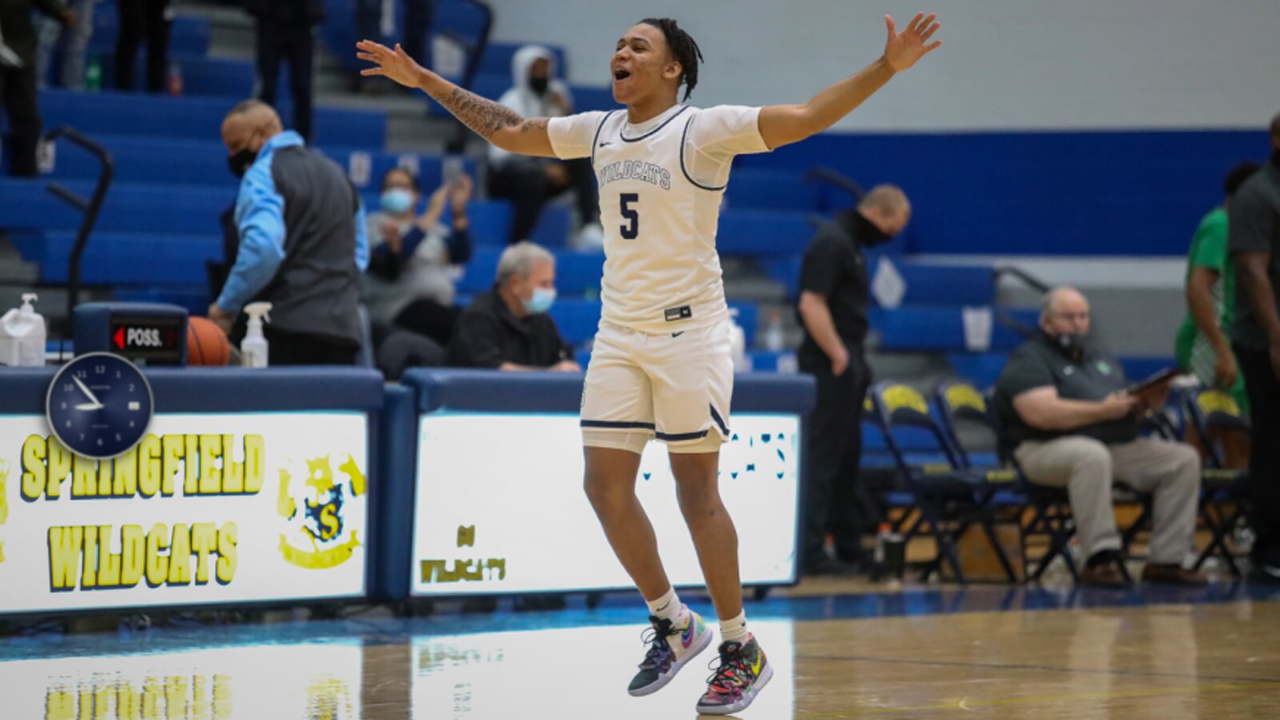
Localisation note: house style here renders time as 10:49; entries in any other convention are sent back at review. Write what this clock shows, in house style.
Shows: 8:53
